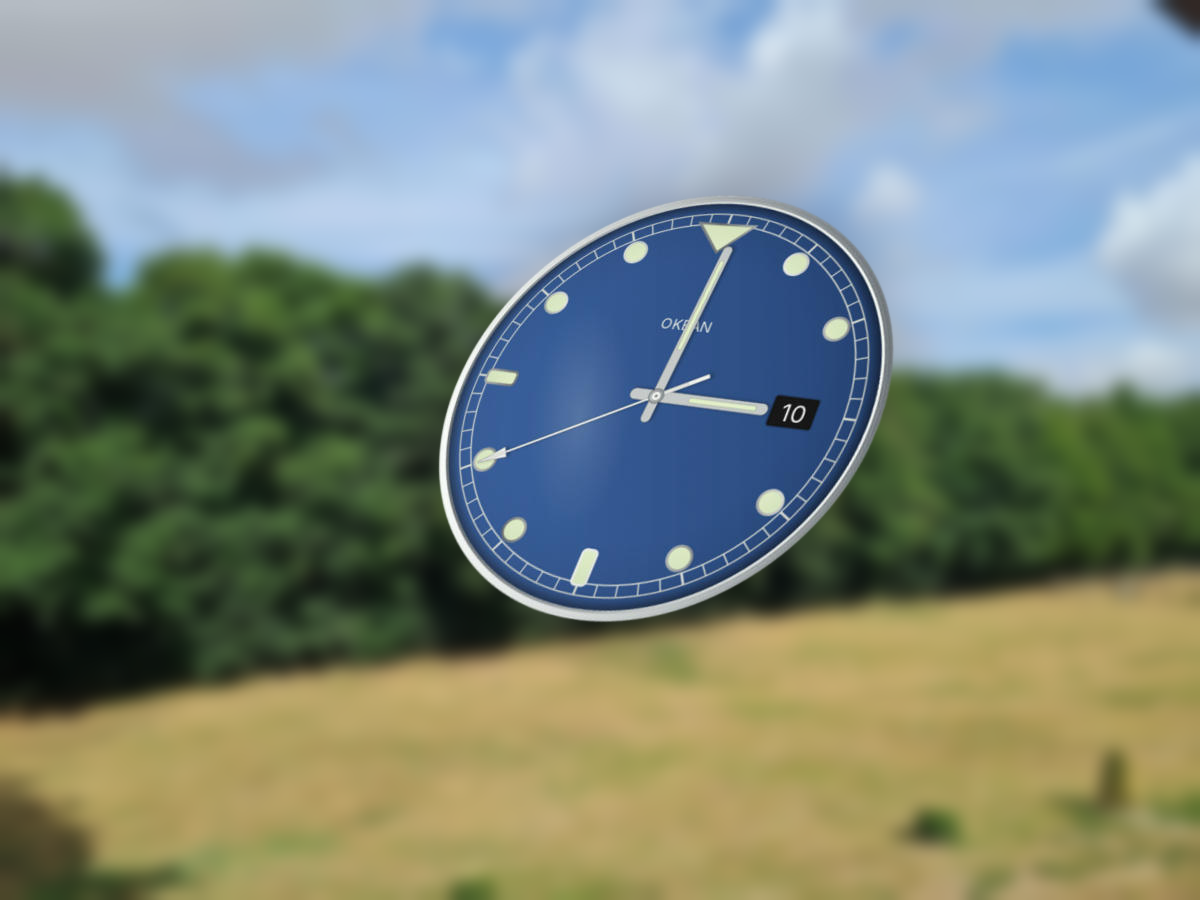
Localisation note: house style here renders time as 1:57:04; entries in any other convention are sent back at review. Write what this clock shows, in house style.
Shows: 3:00:40
